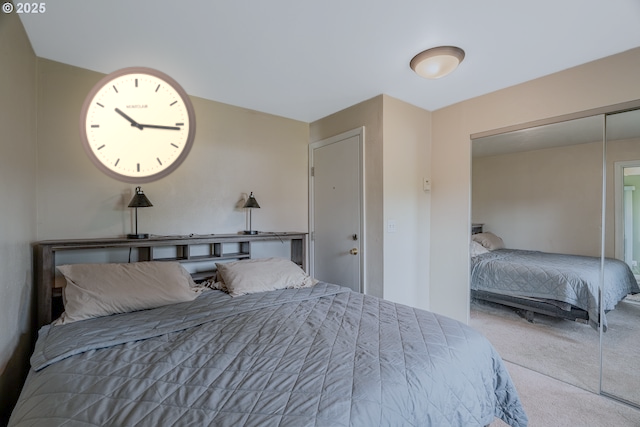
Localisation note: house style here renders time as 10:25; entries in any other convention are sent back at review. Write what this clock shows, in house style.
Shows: 10:16
